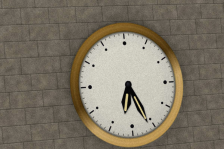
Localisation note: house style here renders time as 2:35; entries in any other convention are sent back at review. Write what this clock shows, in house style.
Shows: 6:26
